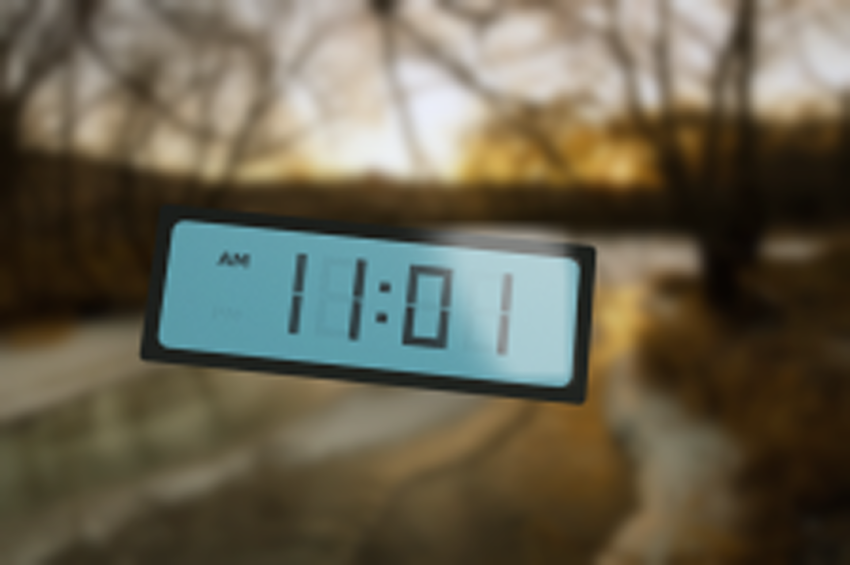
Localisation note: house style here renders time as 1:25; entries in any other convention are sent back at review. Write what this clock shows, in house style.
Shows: 11:01
